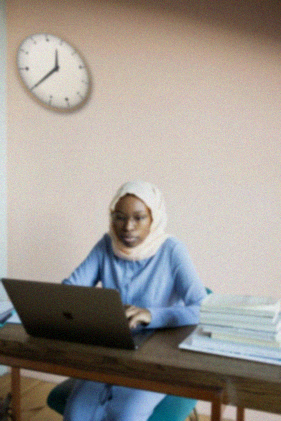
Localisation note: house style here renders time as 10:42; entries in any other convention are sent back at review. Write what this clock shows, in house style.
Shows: 12:40
